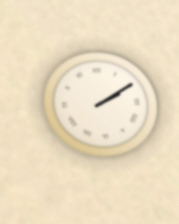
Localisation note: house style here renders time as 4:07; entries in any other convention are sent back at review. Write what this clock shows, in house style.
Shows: 2:10
